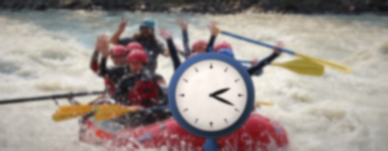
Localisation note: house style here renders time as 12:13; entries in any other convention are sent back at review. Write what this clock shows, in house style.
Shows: 2:19
